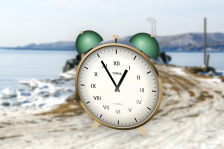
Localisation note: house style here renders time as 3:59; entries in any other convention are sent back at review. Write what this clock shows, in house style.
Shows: 12:55
